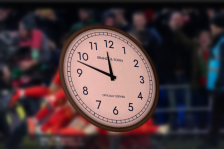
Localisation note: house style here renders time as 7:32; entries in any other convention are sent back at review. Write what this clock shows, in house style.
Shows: 11:48
